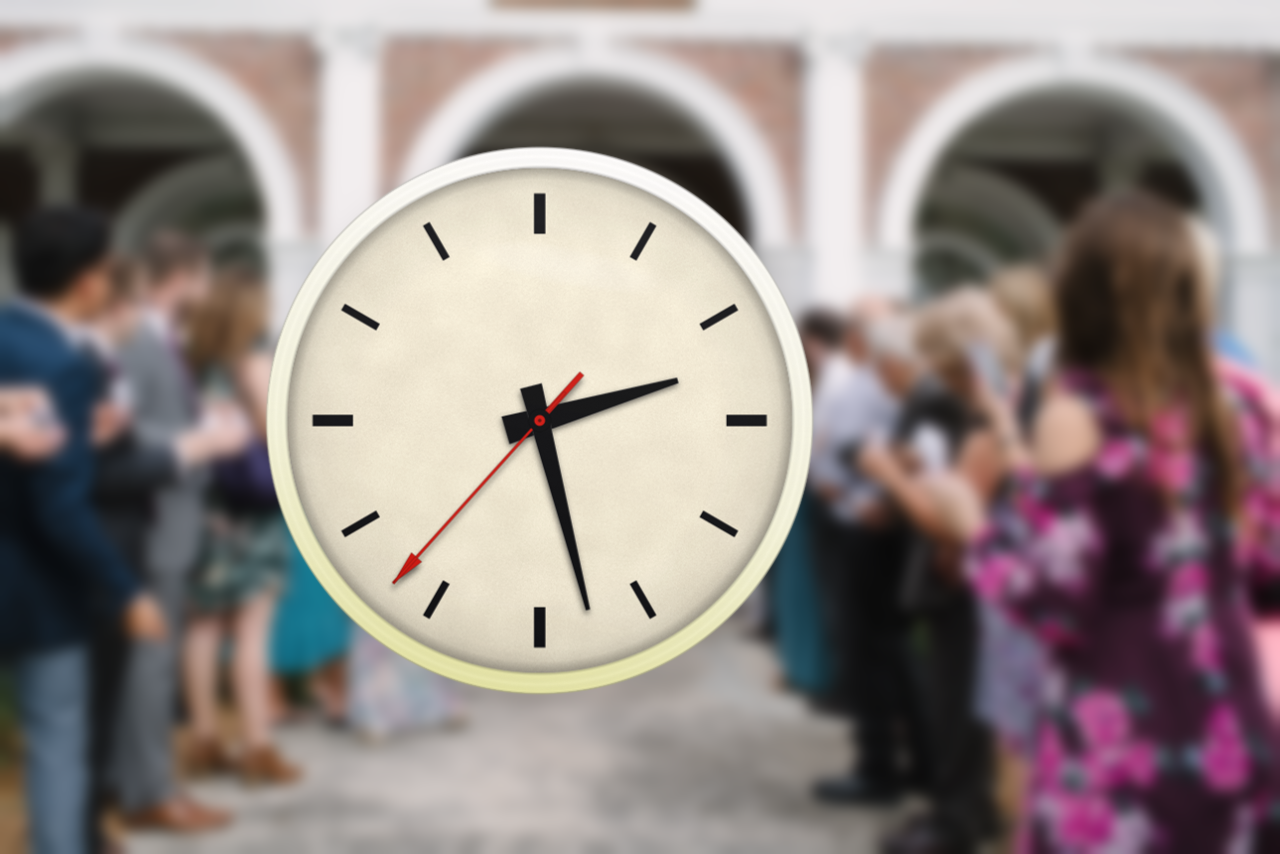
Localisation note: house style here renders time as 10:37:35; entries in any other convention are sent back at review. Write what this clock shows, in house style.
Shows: 2:27:37
